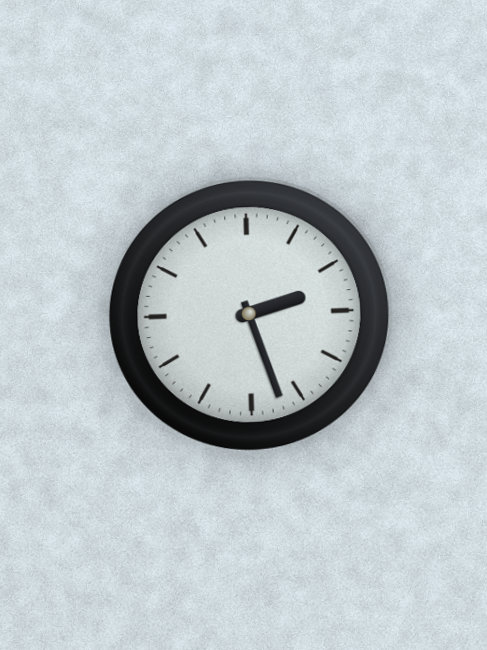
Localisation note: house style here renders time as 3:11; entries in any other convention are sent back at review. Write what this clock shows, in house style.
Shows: 2:27
